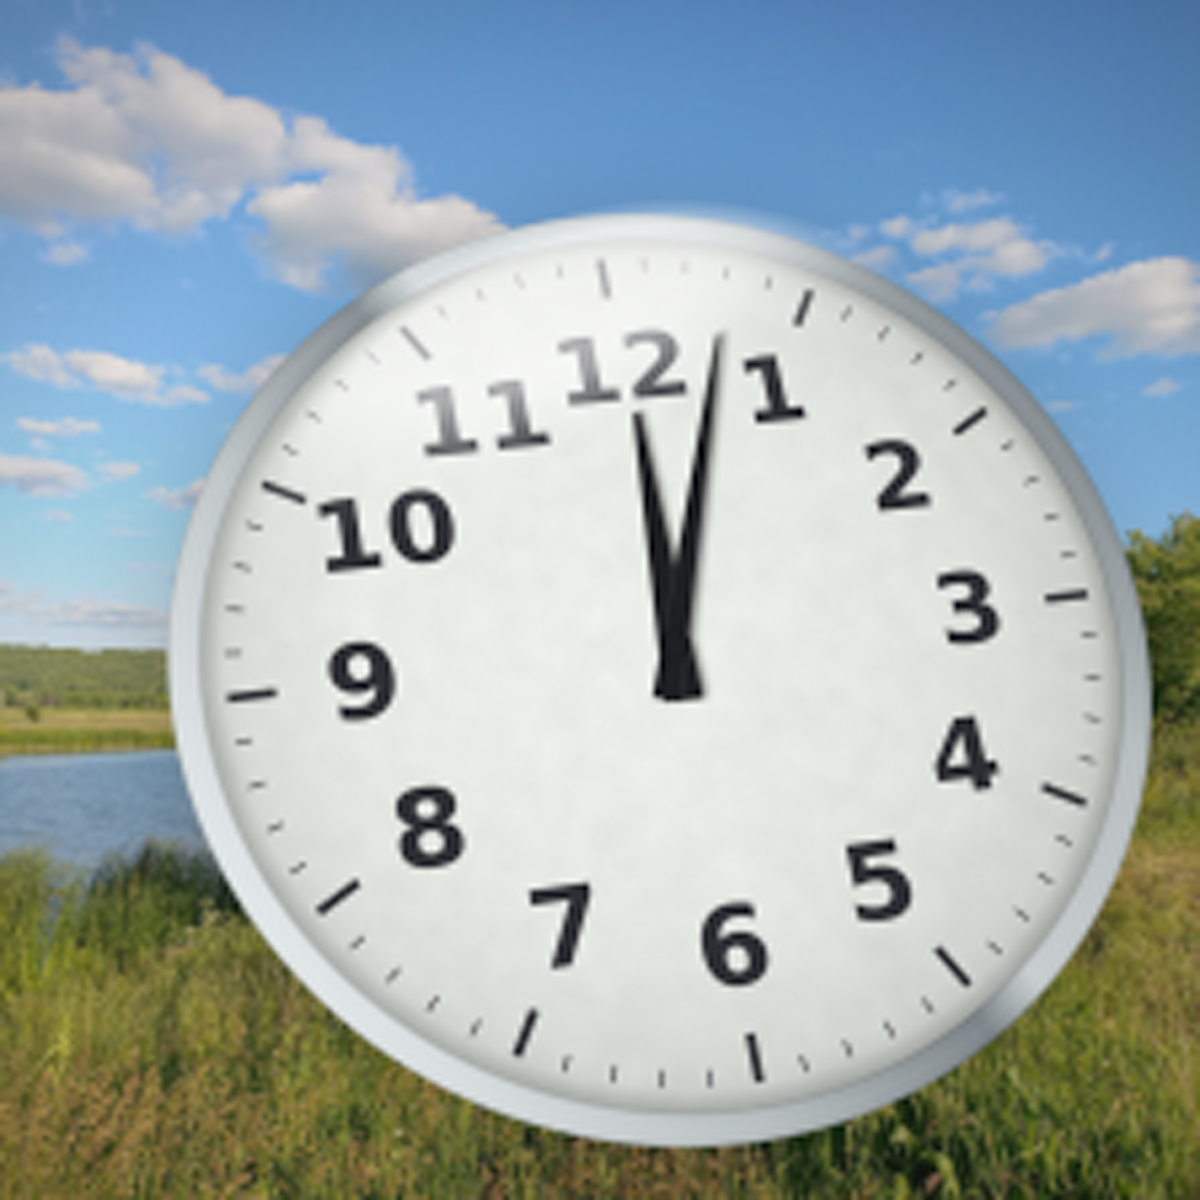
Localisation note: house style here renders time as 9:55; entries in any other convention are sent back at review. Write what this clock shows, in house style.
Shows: 12:03
